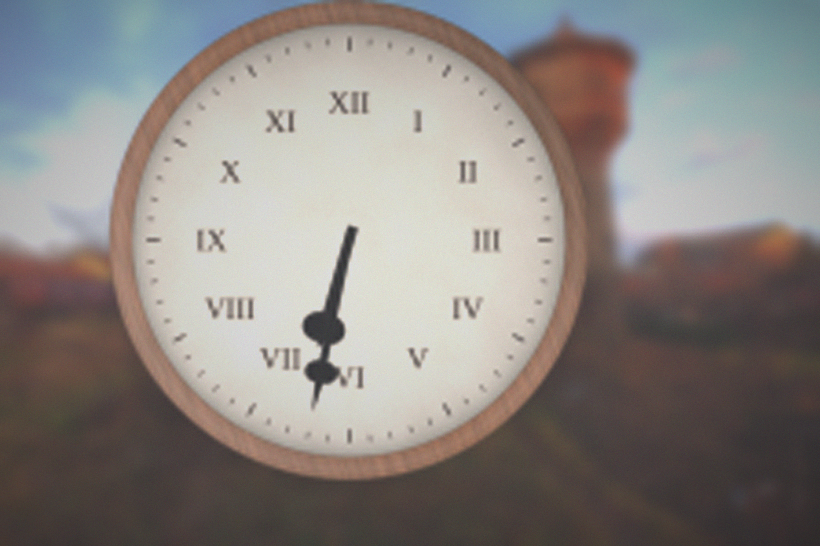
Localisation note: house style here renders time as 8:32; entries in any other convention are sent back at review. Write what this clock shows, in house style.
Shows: 6:32
